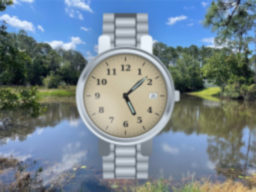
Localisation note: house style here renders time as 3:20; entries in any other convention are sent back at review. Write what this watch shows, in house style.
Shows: 5:08
